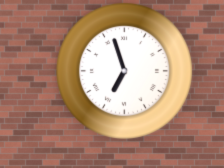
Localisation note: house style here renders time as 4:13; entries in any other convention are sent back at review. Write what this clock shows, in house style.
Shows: 6:57
